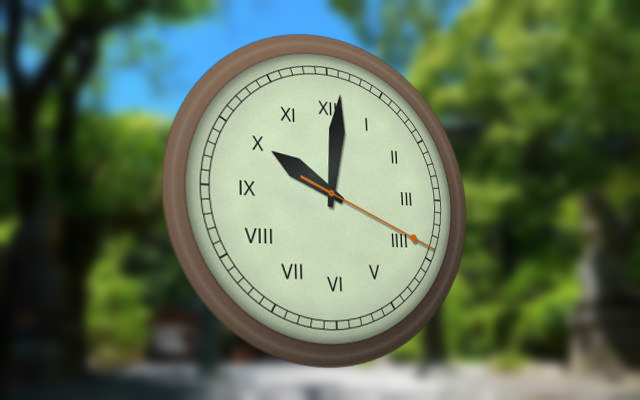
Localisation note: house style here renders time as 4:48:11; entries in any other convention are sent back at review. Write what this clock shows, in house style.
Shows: 10:01:19
